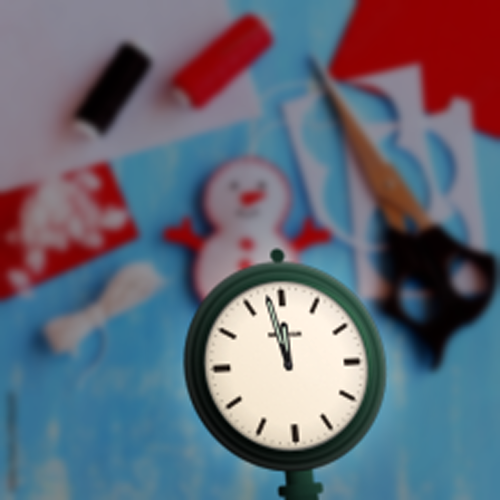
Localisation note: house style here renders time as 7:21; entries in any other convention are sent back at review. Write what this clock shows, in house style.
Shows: 11:58
